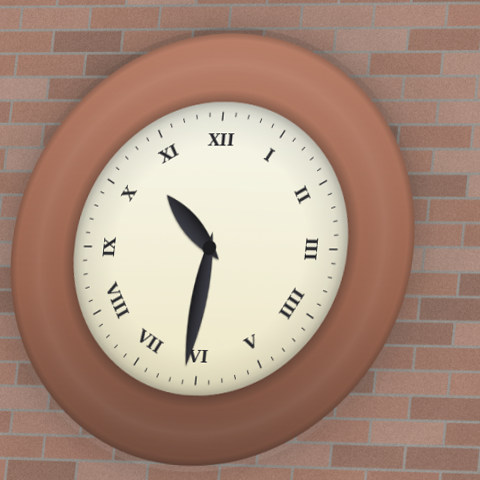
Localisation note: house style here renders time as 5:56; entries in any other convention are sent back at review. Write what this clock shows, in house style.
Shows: 10:31
